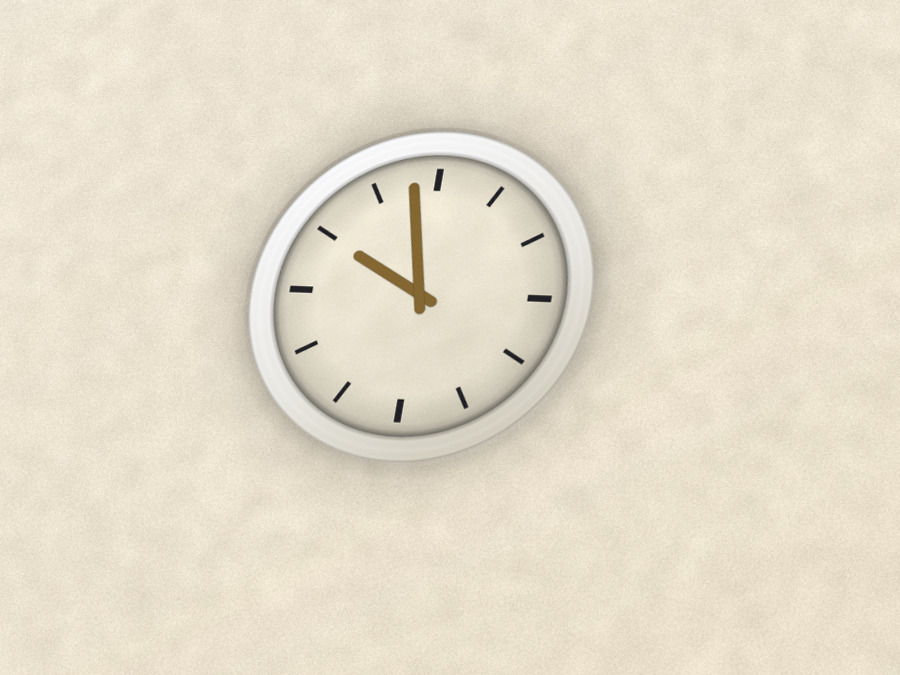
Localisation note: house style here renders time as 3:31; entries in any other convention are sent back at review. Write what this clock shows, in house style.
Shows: 9:58
